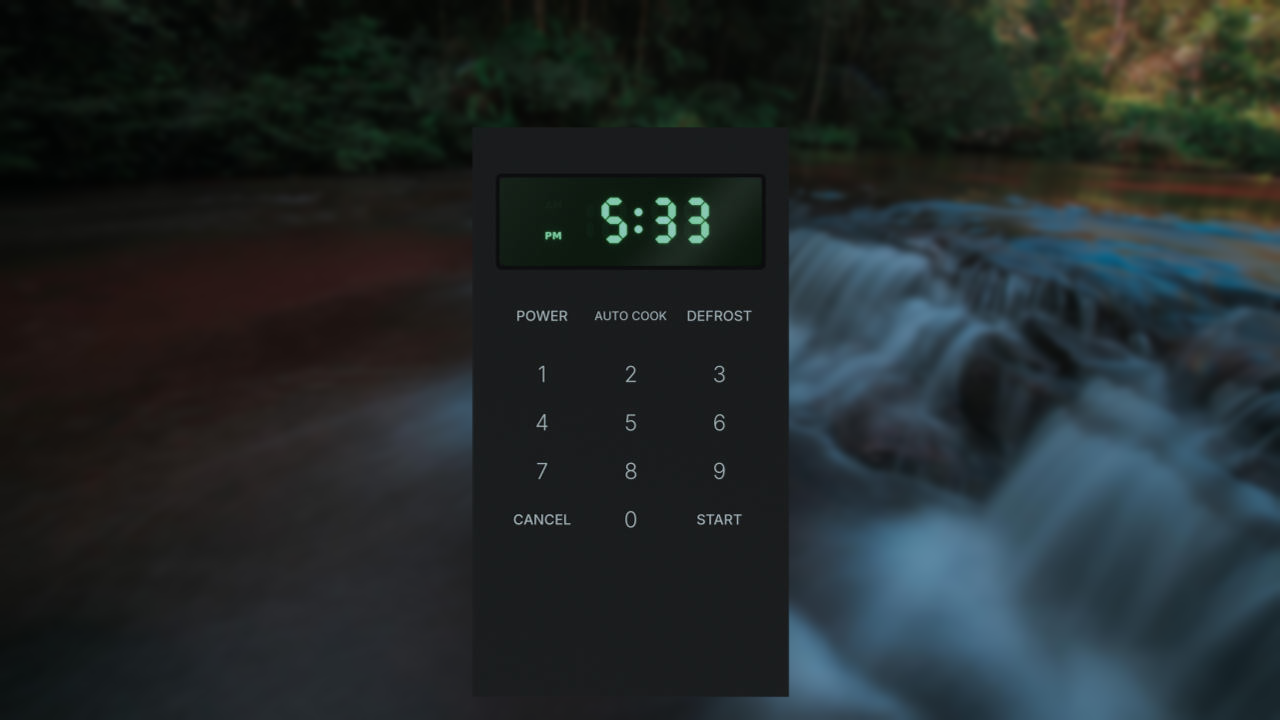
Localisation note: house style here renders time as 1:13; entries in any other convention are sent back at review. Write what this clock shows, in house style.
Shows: 5:33
